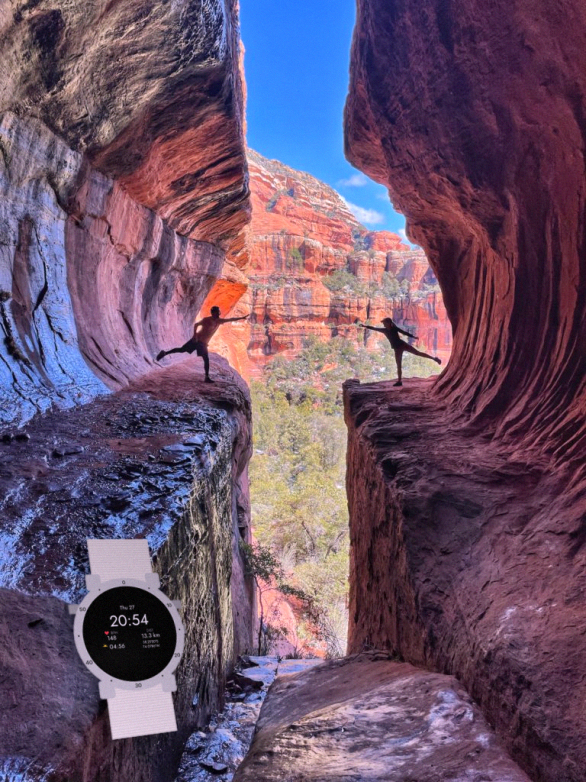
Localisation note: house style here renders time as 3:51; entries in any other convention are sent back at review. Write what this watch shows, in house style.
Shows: 20:54
